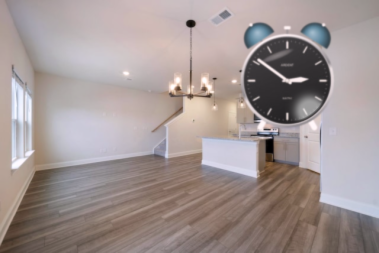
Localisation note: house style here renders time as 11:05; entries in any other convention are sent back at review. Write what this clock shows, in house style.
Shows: 2:51
